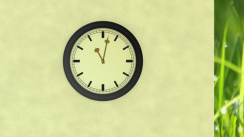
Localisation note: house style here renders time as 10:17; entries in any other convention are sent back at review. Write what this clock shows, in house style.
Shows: 11:02
